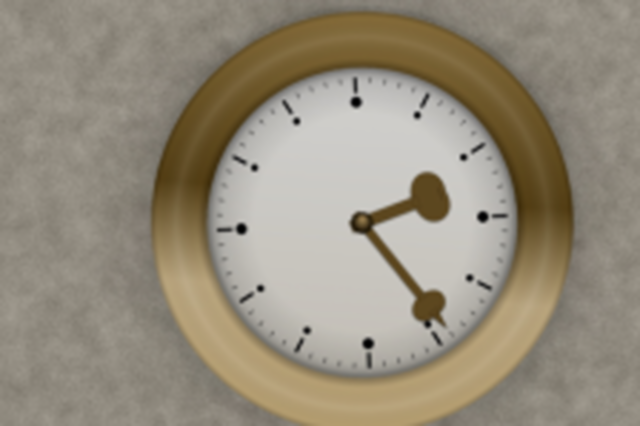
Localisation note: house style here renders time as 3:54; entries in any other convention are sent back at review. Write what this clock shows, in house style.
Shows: 2:24
